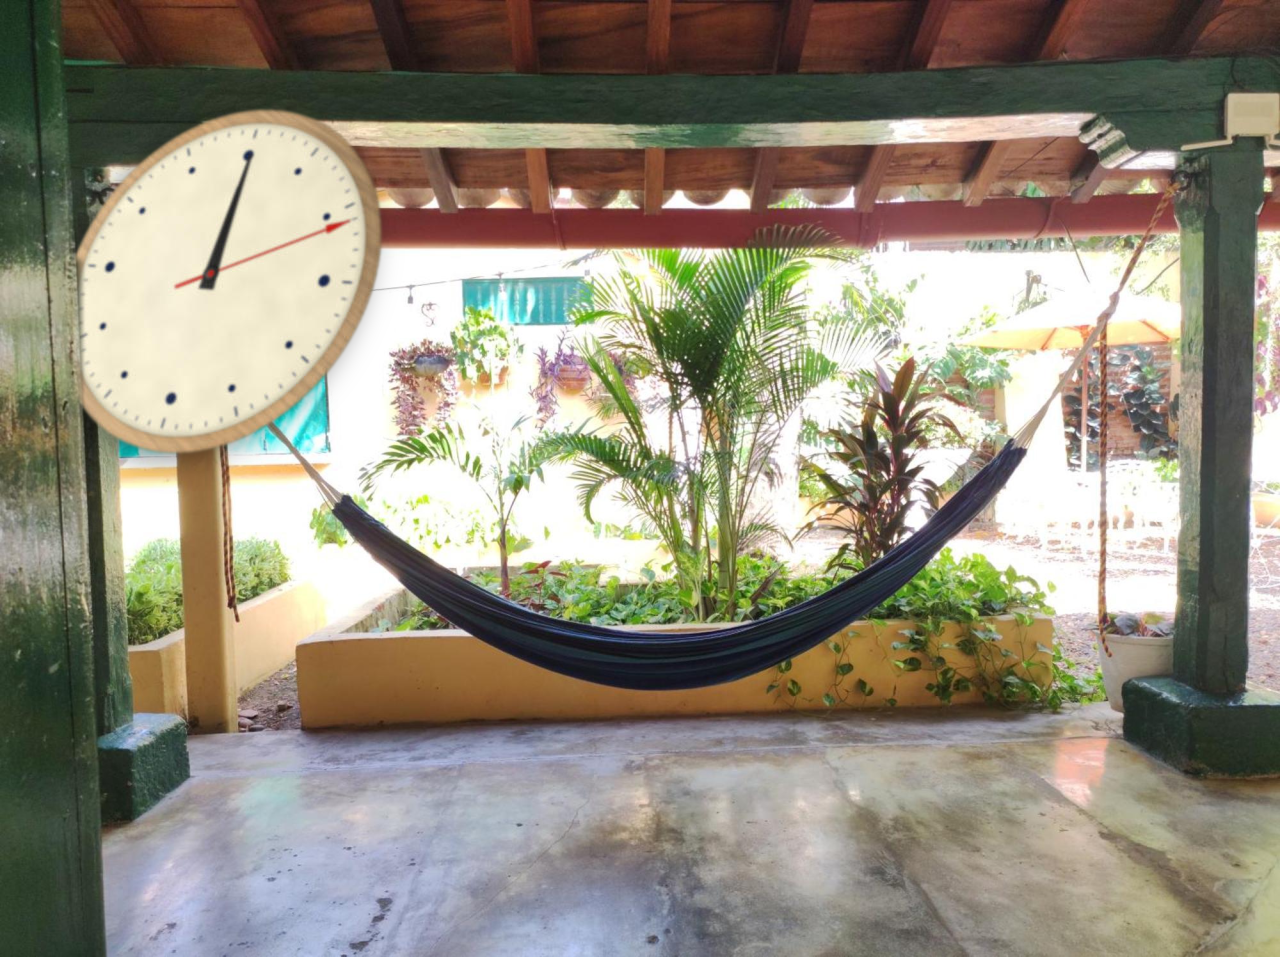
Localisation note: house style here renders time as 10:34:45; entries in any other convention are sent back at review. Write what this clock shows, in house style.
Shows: 12:00:11
